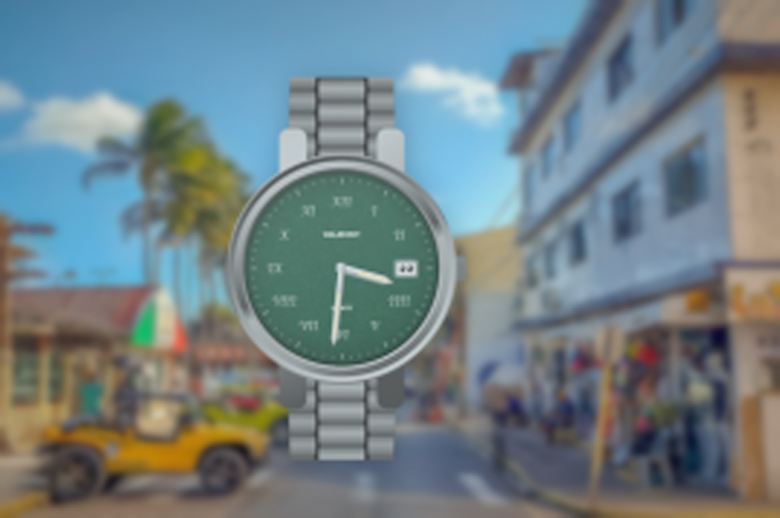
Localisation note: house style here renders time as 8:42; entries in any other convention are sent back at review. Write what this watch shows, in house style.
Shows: 3:31
